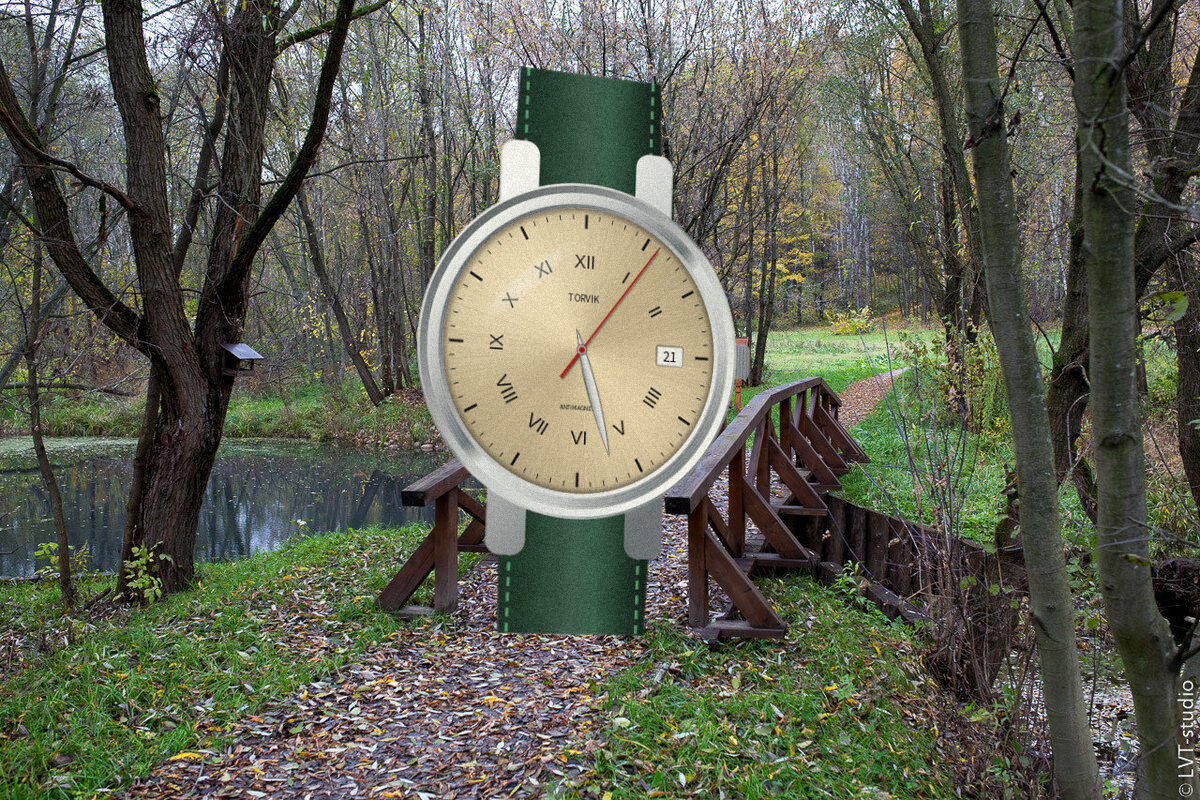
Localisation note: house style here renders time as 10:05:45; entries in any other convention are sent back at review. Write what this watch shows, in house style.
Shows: 5:27:06
